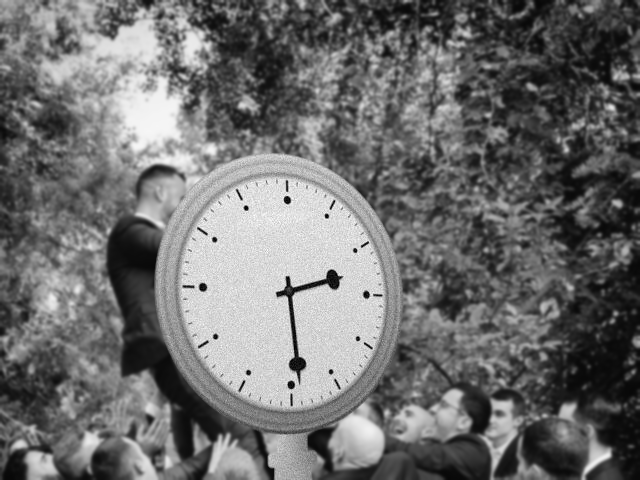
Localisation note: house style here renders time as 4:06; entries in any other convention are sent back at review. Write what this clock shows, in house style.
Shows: 2:29
